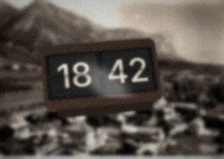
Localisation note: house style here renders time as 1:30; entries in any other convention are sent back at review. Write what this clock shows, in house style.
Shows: 18:42
